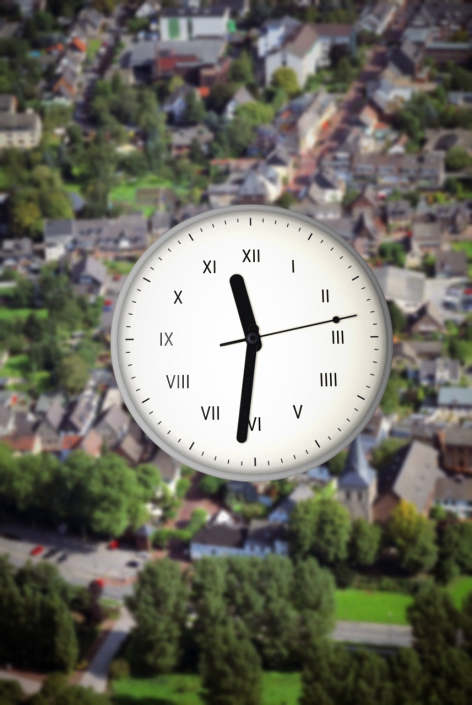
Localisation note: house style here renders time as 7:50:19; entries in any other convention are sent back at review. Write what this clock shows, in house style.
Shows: 11:31:13
